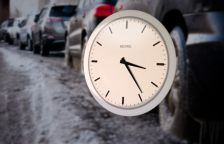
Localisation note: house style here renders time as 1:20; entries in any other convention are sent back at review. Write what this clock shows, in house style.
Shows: 3:24
